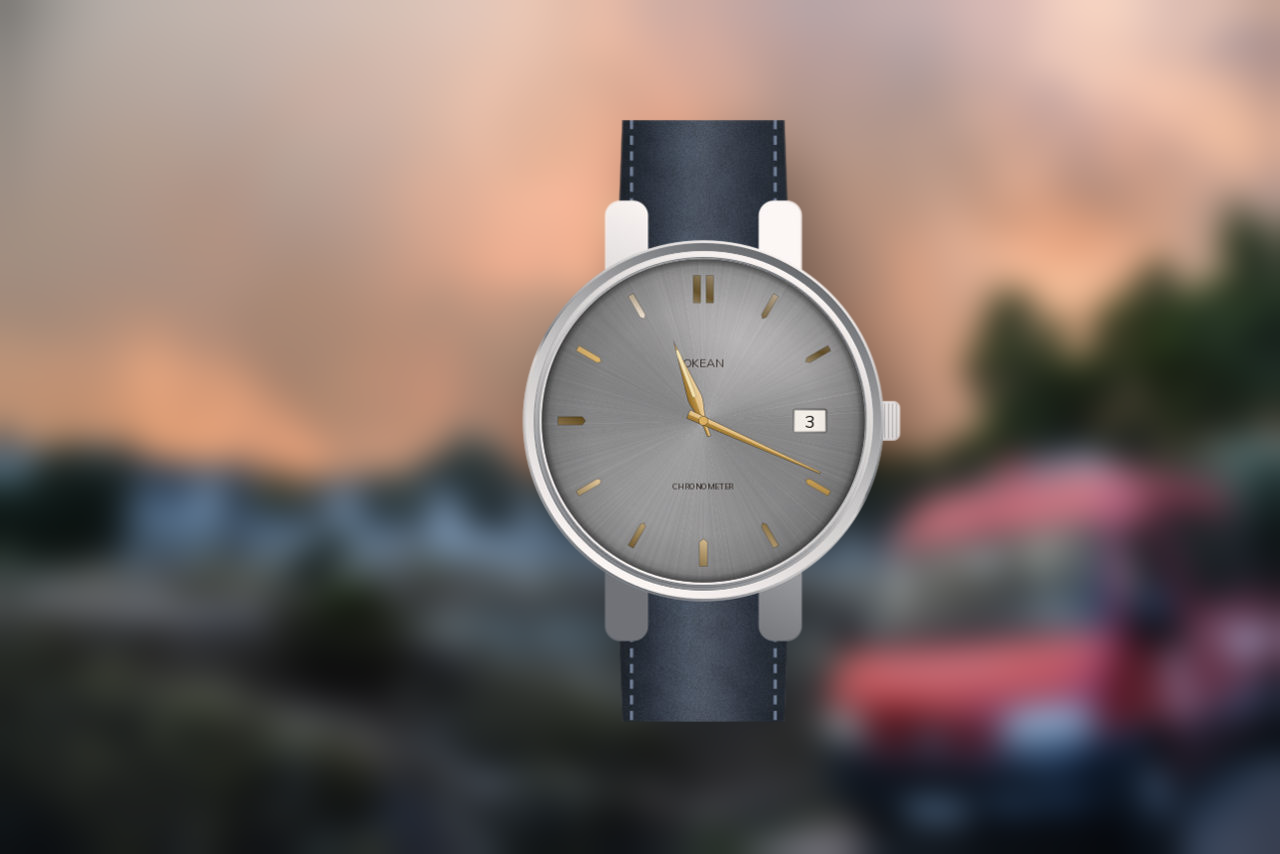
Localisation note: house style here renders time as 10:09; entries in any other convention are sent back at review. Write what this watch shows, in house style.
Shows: 11:19
